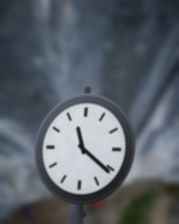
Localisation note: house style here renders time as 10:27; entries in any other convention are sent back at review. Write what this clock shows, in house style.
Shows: 11:21
